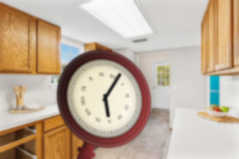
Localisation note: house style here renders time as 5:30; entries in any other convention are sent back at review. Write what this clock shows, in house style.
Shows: 5:02
